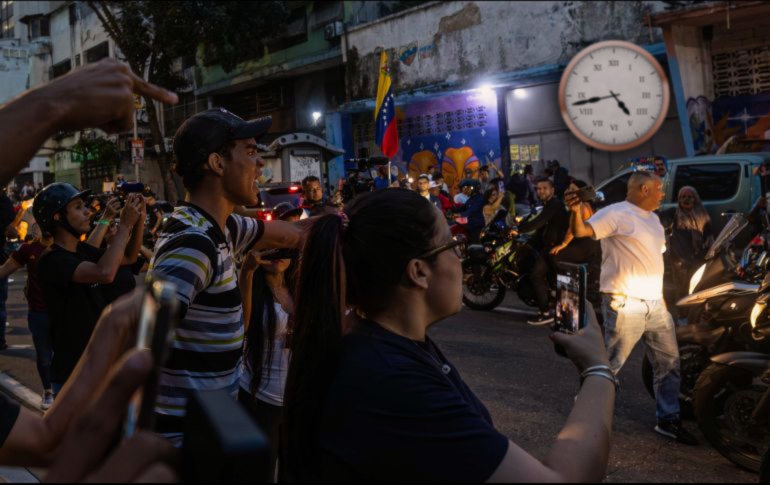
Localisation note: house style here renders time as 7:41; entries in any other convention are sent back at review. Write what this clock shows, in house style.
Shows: 4:43
